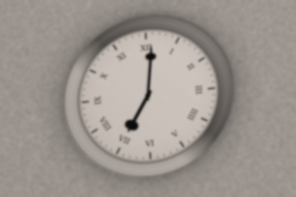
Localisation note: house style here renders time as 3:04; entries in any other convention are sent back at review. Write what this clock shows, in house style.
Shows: 7:01
